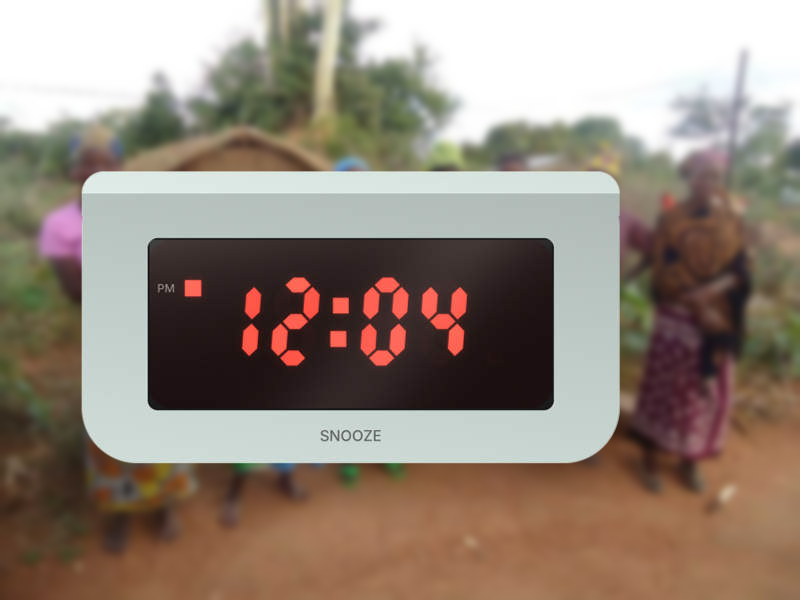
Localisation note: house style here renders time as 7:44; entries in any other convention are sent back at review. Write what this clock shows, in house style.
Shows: 12:04
